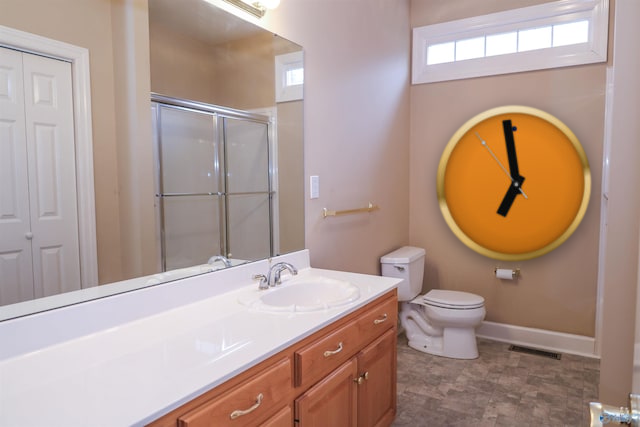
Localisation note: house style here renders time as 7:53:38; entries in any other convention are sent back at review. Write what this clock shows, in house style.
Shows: 6:58:54
